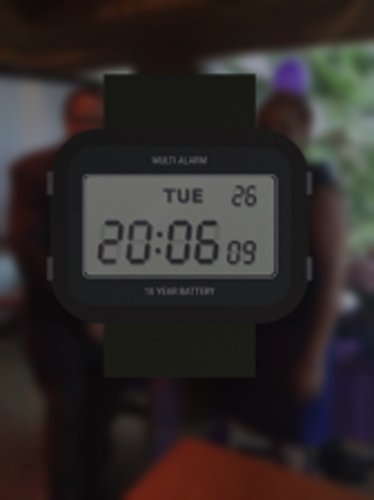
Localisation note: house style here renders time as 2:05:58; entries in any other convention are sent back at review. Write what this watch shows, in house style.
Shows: 20:06:09
